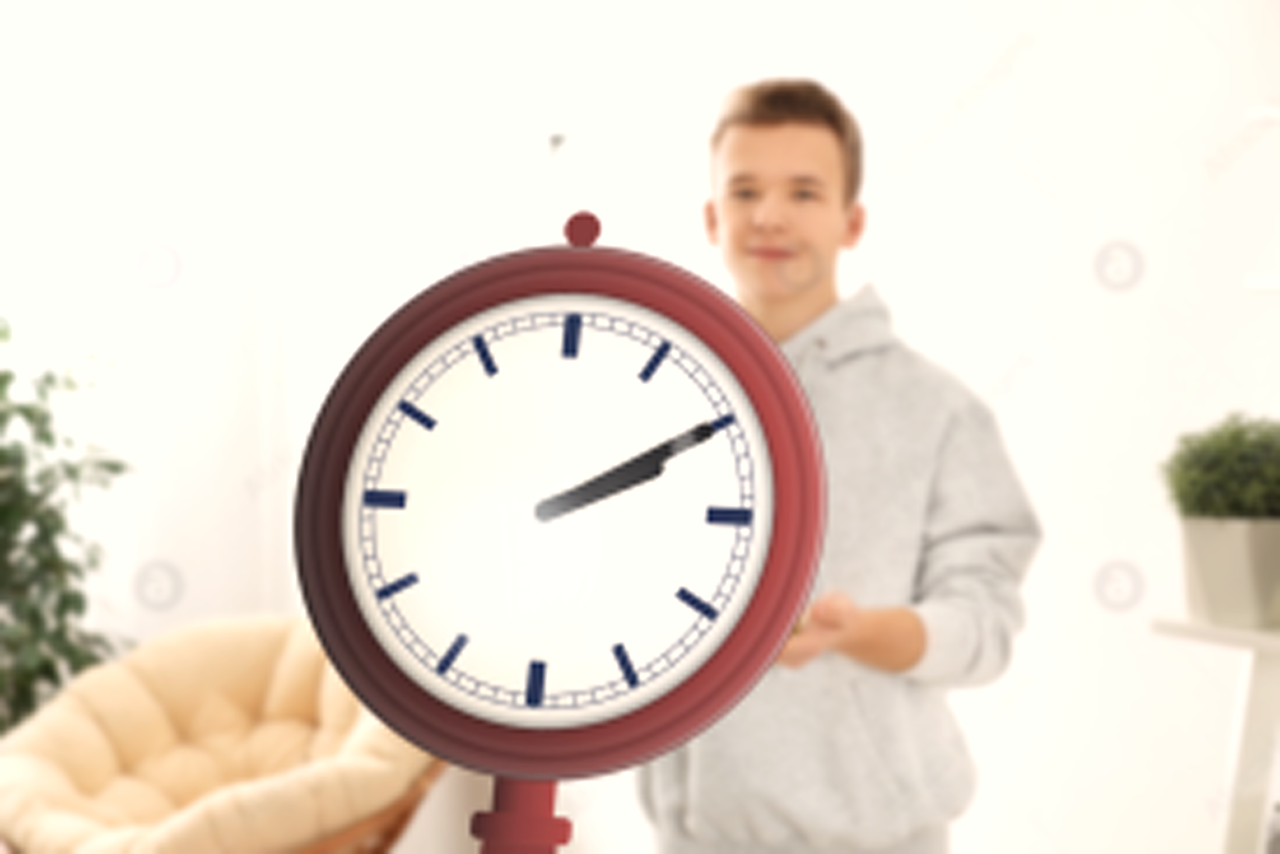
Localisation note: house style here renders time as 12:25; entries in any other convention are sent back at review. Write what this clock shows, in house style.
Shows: 2:10
